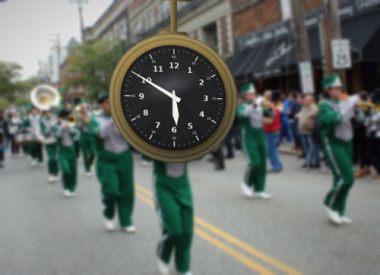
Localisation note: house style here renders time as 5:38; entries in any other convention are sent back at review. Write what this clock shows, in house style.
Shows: 5:50
